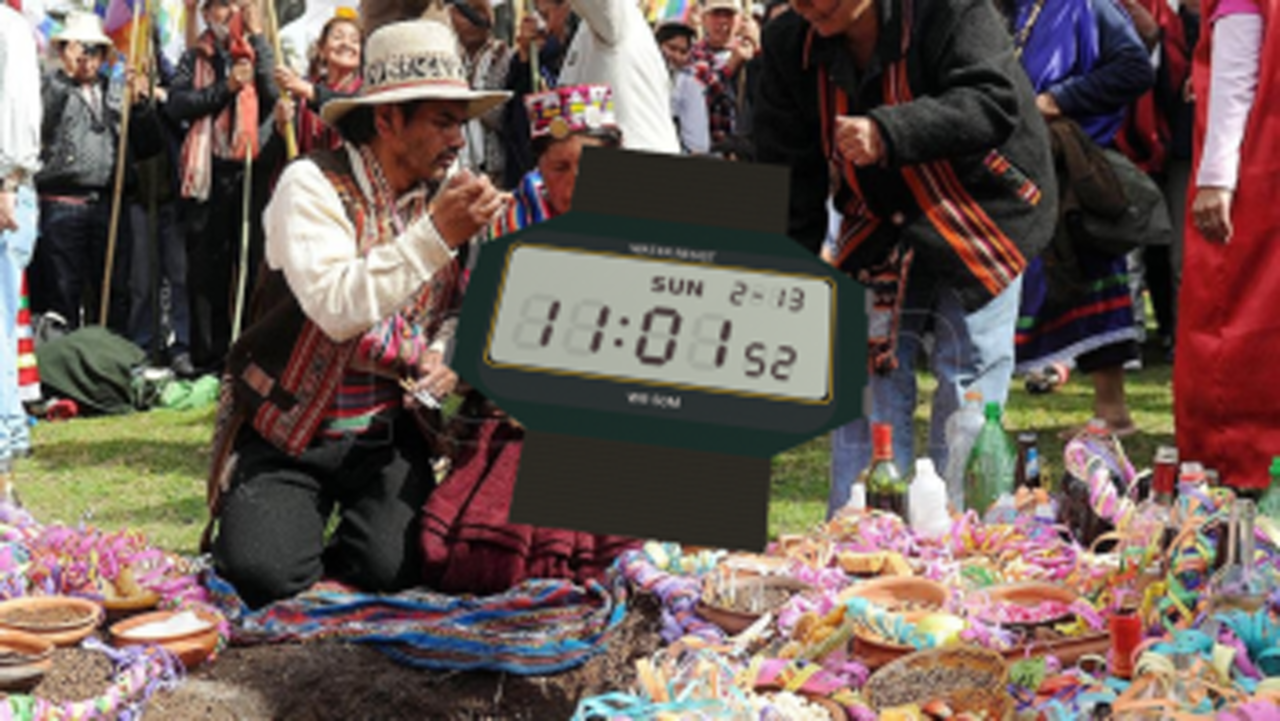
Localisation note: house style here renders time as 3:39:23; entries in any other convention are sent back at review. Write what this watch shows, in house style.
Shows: 11:01:52
